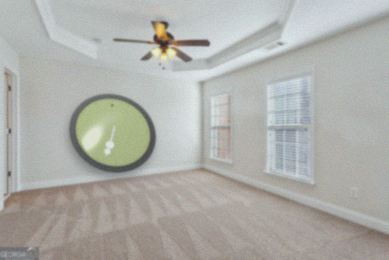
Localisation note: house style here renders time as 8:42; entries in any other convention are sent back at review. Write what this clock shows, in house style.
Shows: 6:33
